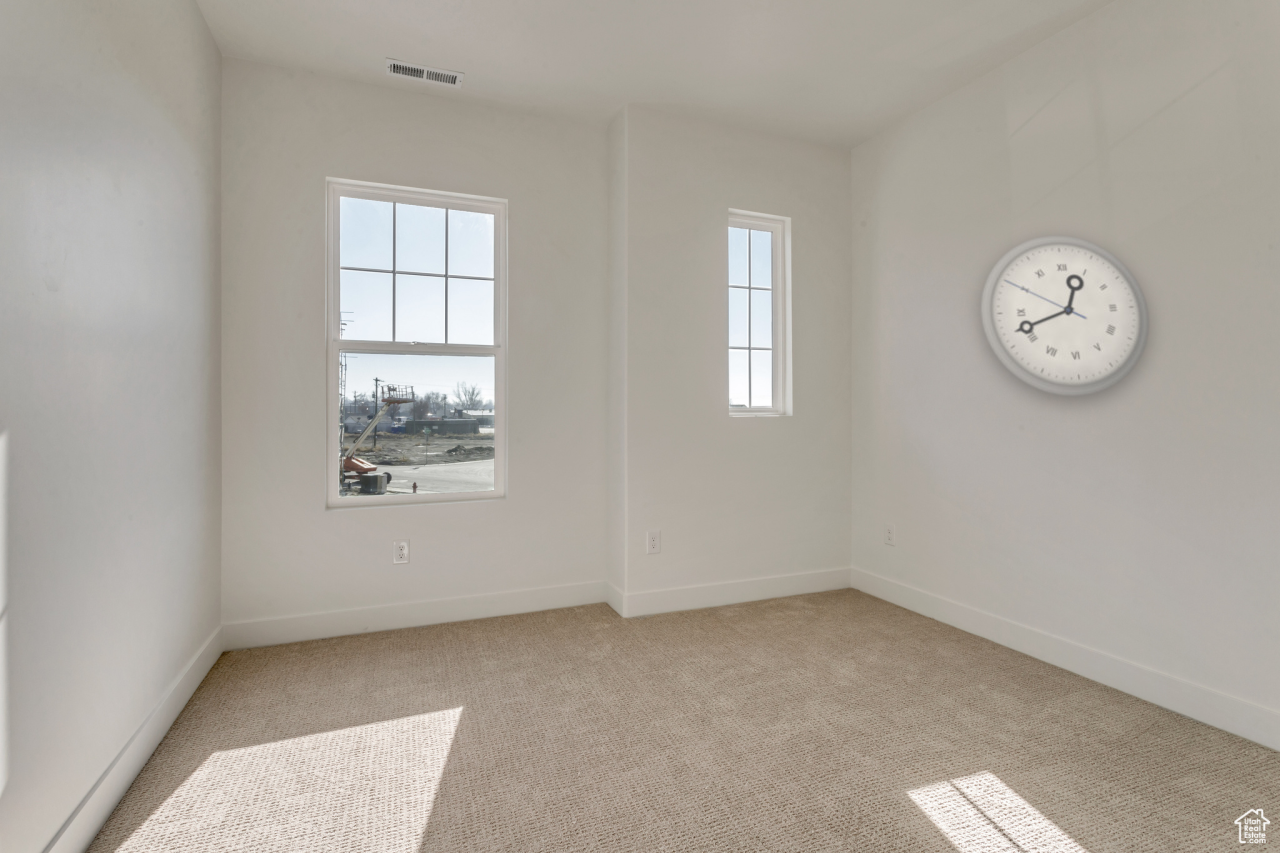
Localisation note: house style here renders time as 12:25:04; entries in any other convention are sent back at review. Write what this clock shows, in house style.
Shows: 12:41:50
